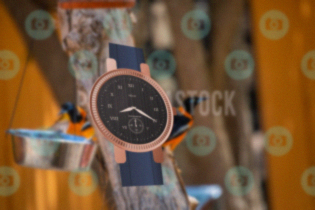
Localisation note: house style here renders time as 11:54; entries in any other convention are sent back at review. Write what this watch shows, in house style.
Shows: 8:20
